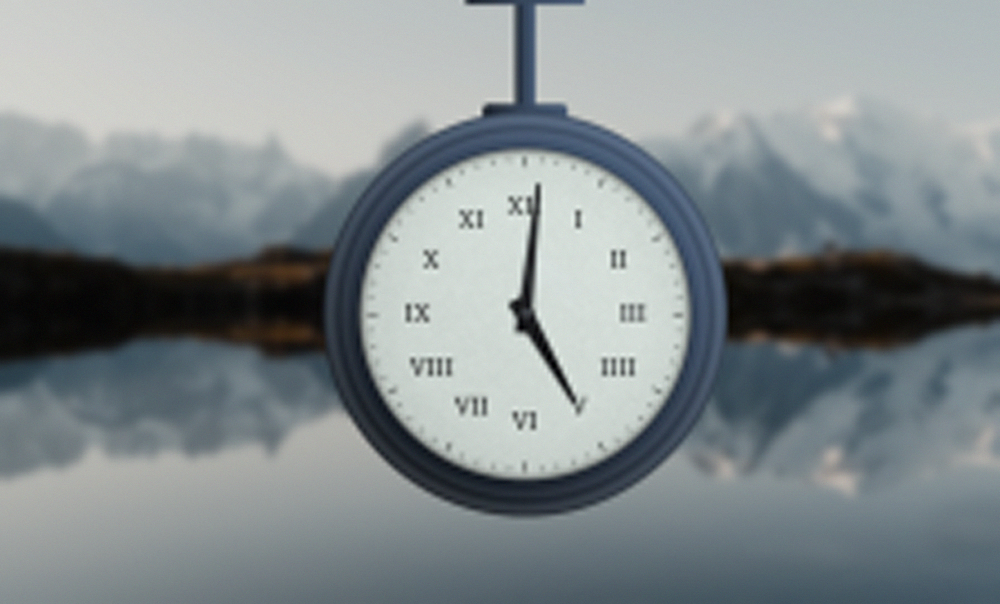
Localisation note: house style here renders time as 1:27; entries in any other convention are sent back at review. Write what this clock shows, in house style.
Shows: 5:01
